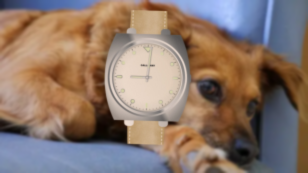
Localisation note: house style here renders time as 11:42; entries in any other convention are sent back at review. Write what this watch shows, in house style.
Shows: 9:01
